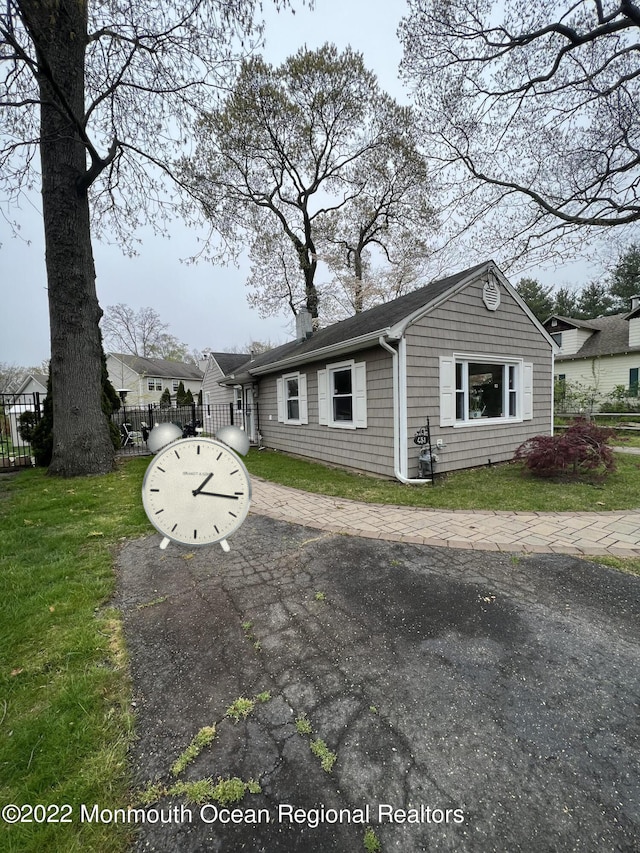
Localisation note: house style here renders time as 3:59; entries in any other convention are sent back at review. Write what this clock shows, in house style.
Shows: 1:16
